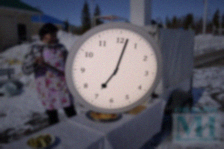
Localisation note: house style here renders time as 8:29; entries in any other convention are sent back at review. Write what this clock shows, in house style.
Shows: 7:02
